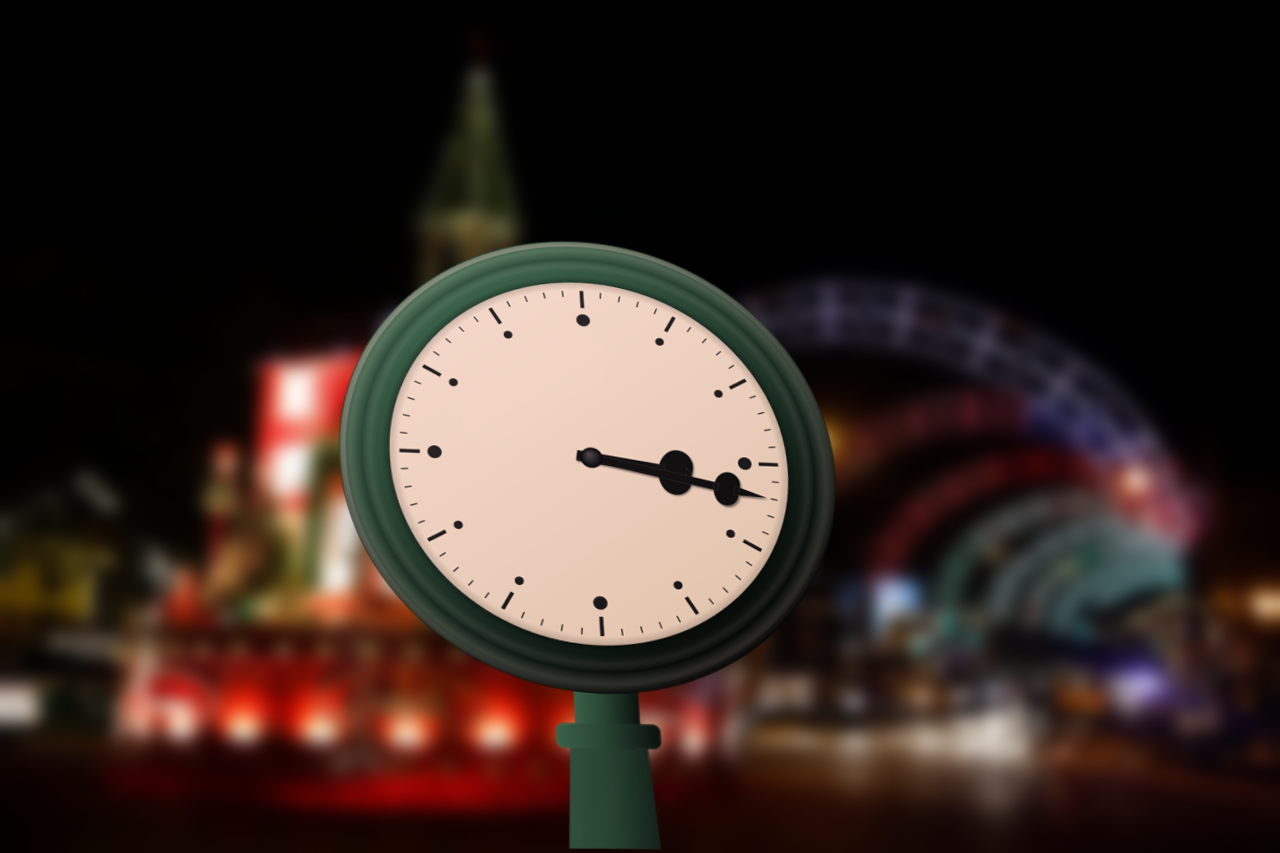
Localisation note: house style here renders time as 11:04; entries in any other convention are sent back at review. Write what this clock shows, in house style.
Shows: 3:17
